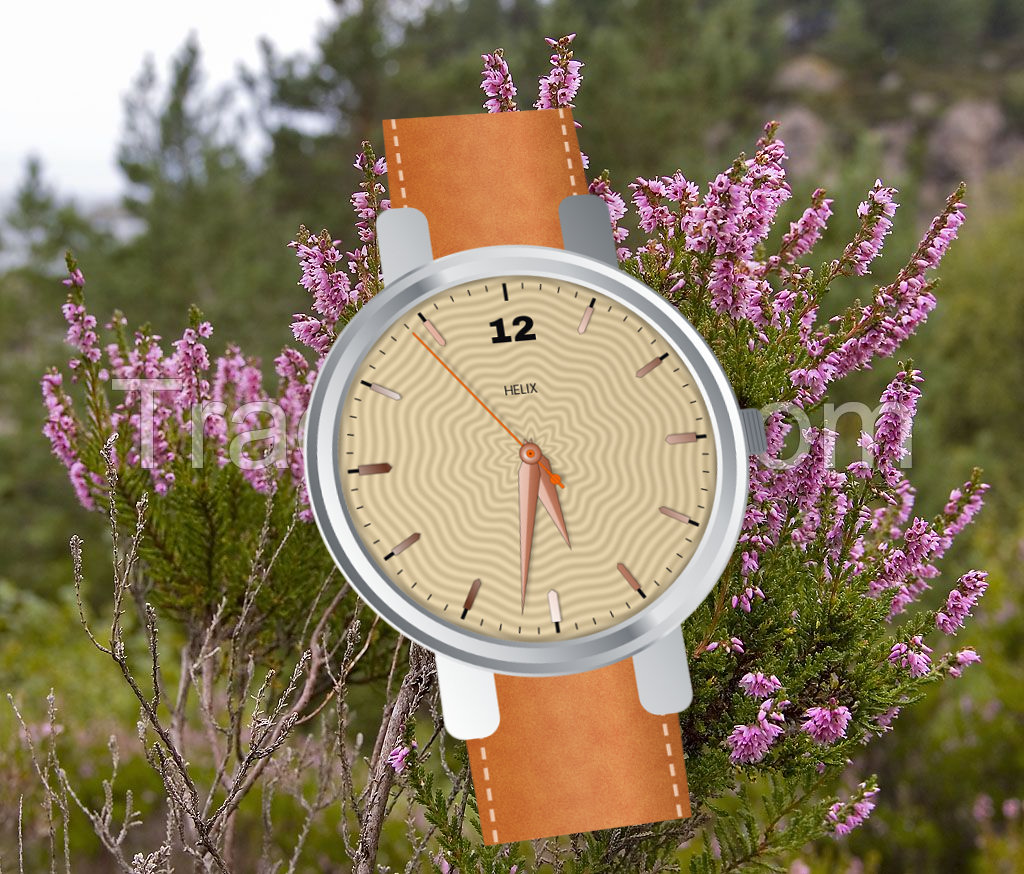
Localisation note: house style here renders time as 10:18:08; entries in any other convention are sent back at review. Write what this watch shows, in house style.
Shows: 5:31:54
